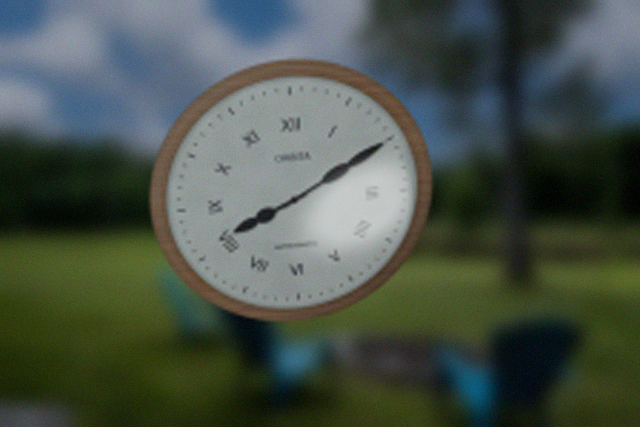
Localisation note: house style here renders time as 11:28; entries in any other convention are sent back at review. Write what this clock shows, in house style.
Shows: 8:10
